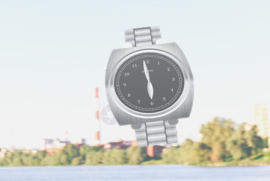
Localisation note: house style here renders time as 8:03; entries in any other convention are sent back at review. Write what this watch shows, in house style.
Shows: 5:59
